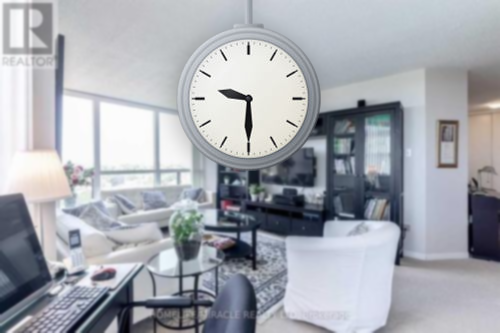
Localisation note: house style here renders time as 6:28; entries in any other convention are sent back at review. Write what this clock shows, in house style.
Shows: 9:30
